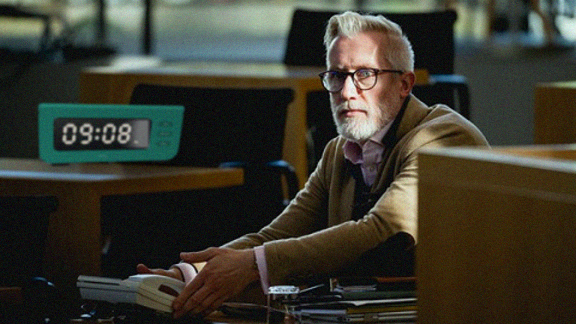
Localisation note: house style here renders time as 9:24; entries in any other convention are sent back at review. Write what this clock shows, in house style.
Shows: 9:08
